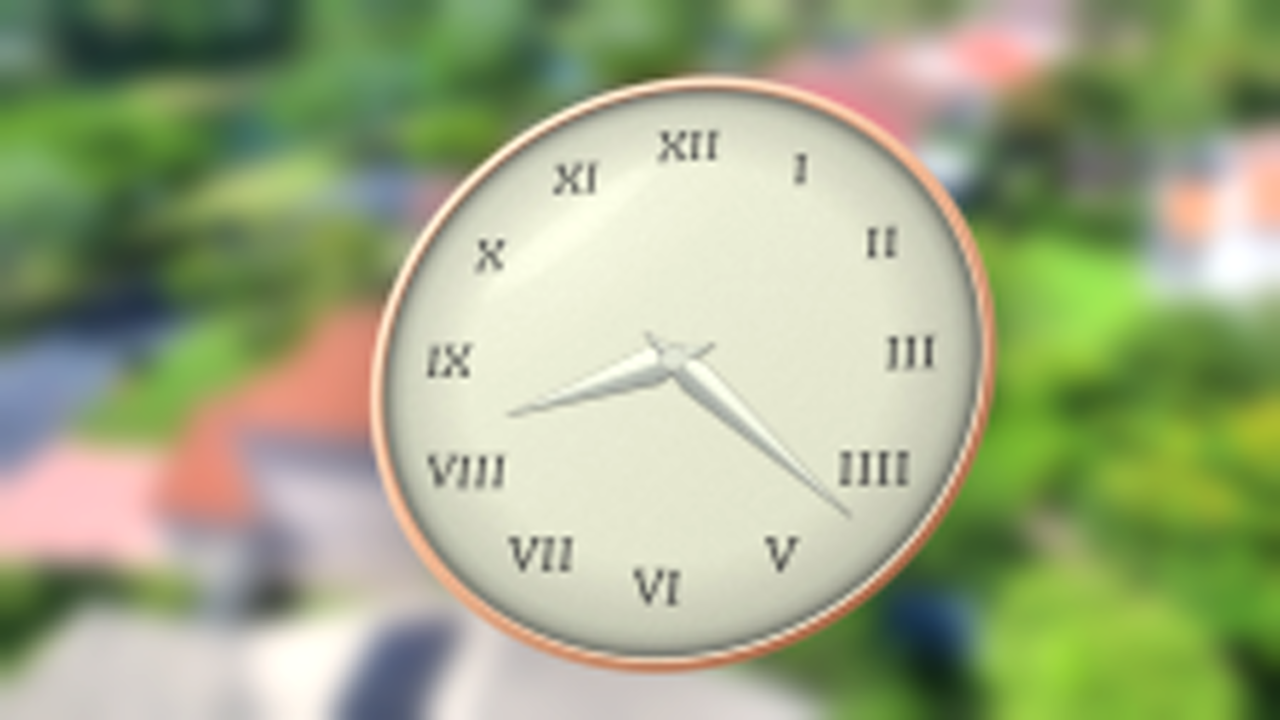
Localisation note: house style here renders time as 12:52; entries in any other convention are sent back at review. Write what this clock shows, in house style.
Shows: 8:22
